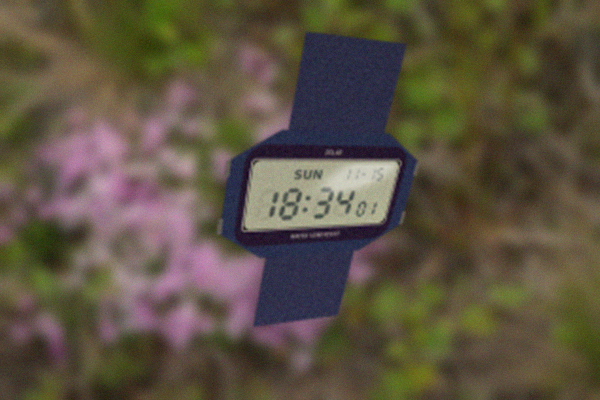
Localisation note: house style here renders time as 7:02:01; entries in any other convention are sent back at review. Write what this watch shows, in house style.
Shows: 18:34:01
